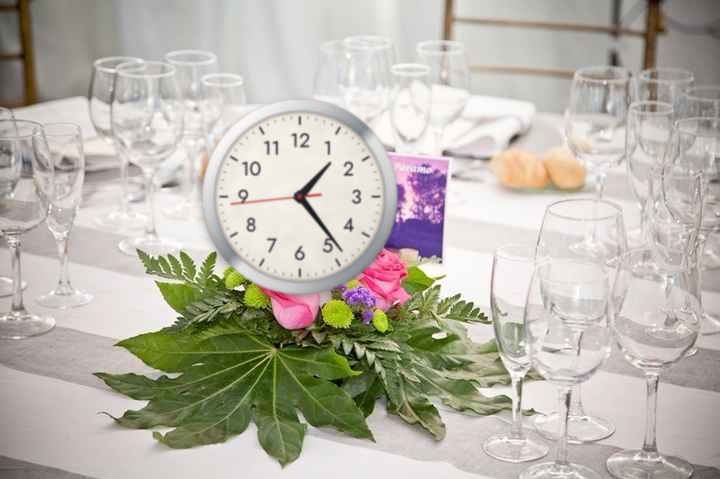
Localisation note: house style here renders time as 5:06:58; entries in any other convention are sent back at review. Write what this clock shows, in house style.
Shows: 1:23:44
